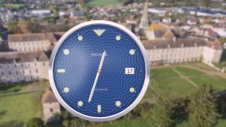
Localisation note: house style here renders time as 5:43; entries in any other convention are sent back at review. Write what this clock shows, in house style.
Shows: 12:33
